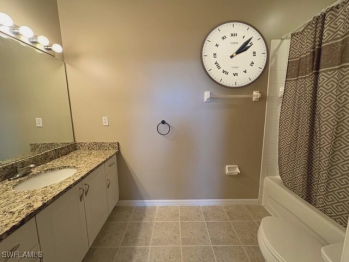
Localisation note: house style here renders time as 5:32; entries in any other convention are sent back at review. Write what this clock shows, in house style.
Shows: 2:08
